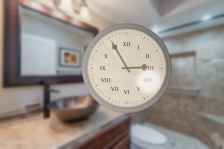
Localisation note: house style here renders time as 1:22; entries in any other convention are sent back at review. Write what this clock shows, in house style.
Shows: 2:55
